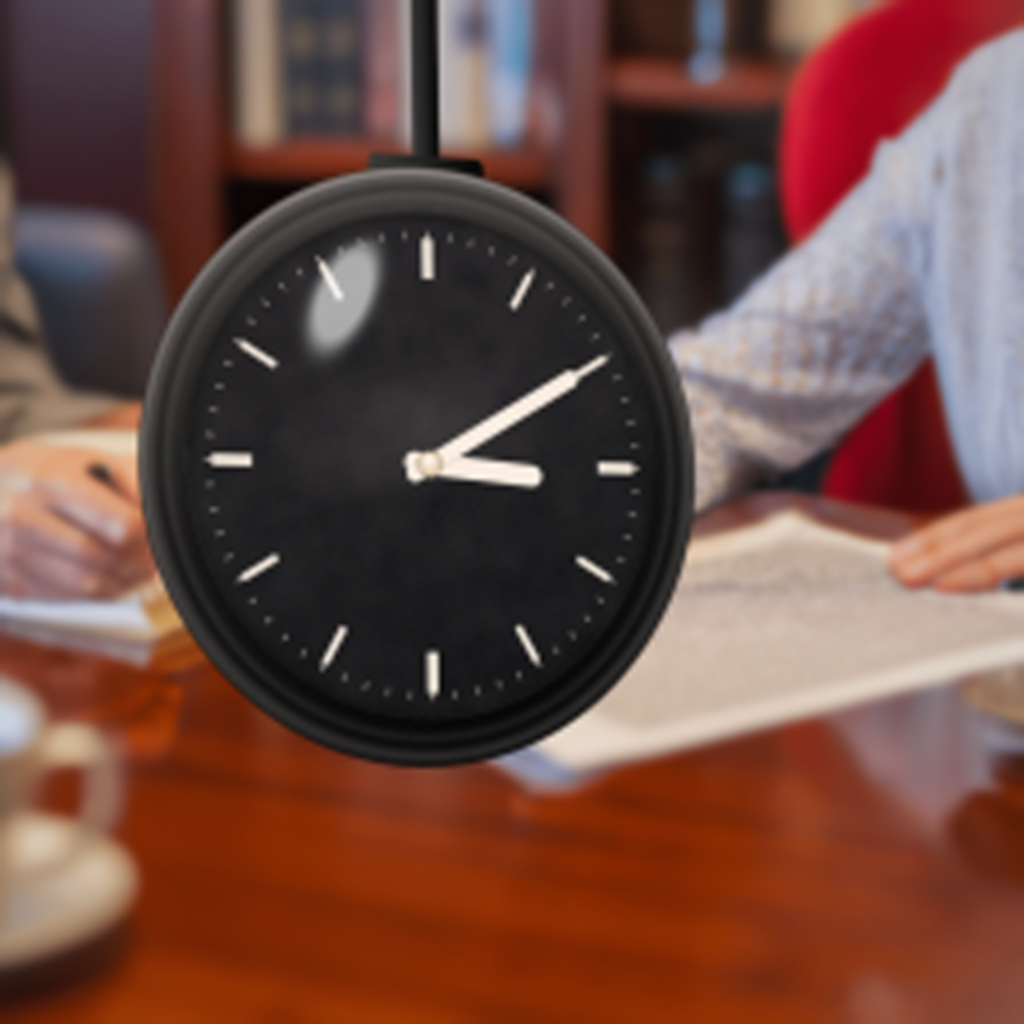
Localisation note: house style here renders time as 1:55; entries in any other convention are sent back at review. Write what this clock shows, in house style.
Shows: 3:10
